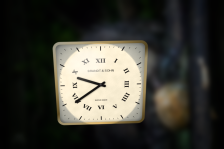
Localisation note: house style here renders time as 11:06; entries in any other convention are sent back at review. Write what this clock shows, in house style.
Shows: 9:39
